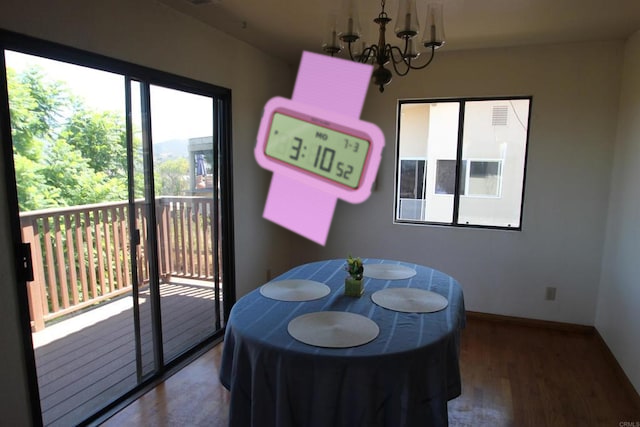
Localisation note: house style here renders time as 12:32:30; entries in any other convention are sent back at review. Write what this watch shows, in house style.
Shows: 3:10:52
